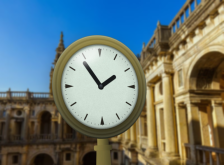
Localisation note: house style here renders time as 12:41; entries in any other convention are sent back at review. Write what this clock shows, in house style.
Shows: 1:54
